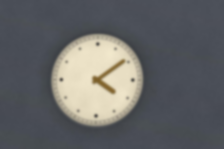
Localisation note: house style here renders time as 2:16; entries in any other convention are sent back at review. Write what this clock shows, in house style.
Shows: 4:09
